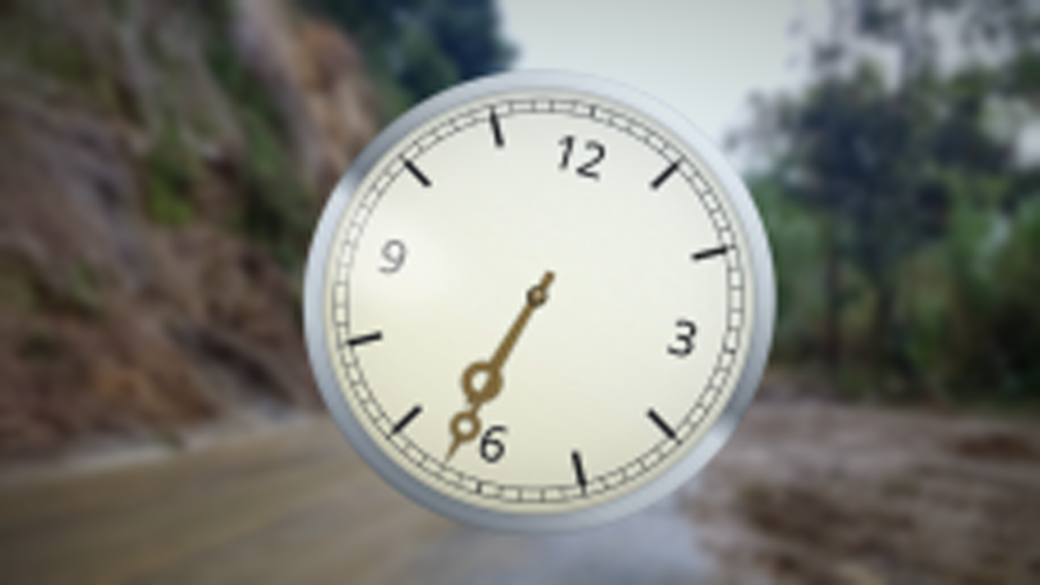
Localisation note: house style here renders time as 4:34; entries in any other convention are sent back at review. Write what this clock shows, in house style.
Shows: 6:32
